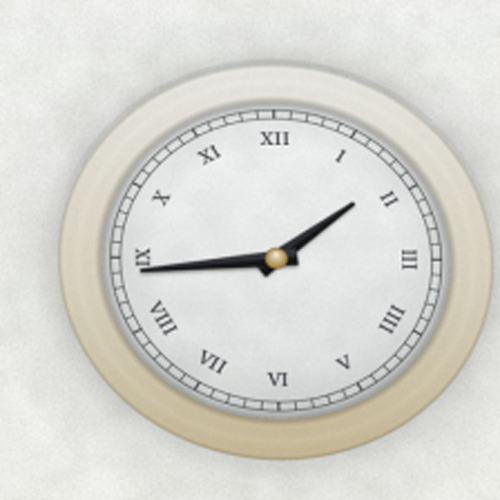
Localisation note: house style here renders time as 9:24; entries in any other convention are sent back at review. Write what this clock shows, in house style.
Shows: 1:44
